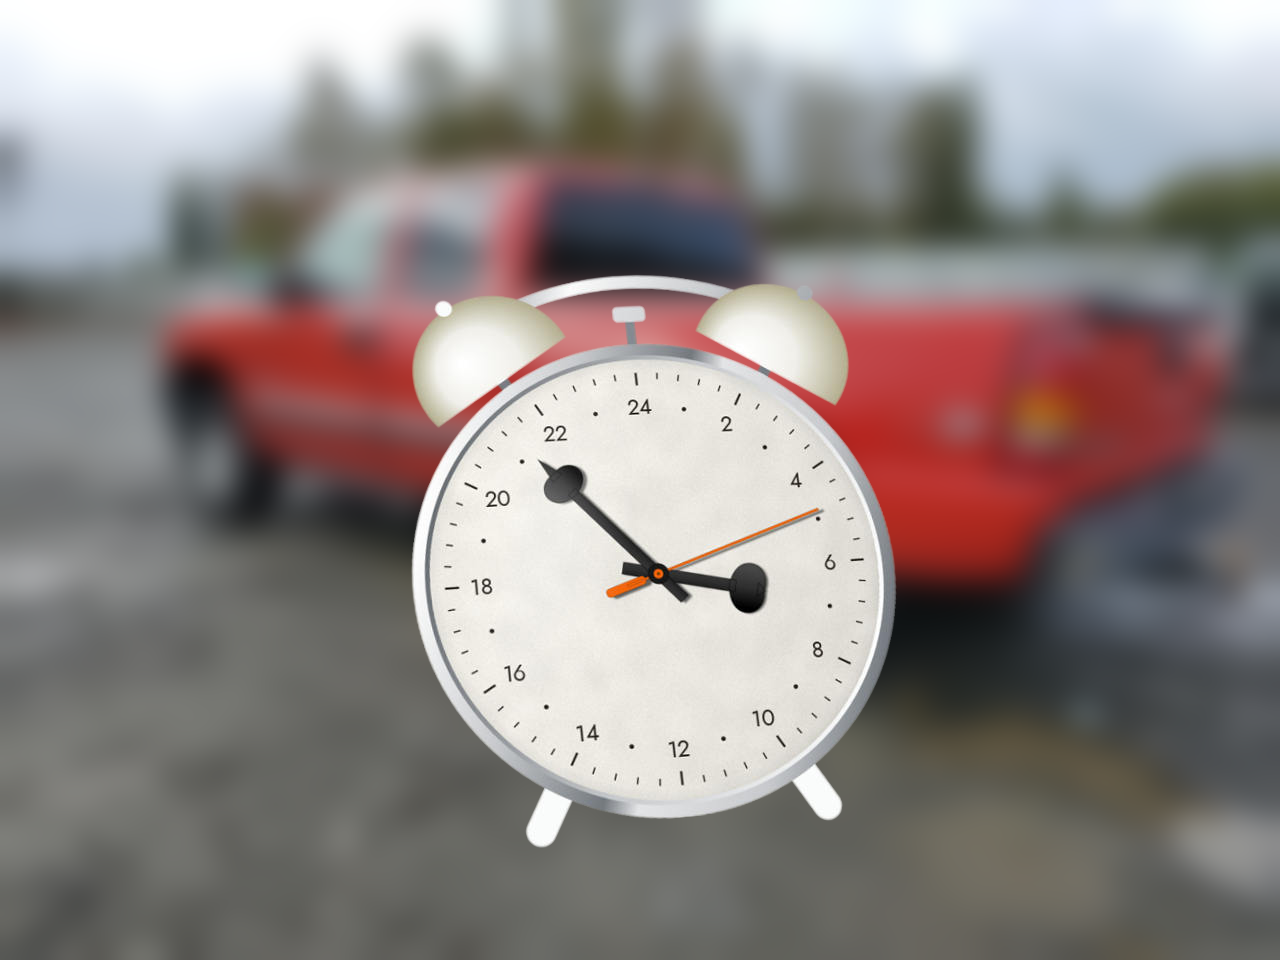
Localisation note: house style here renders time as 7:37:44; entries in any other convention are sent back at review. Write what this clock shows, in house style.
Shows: 6:53:12
